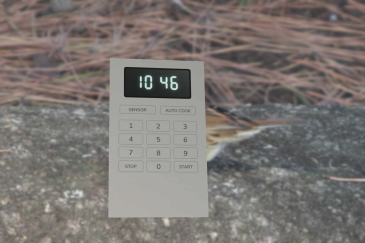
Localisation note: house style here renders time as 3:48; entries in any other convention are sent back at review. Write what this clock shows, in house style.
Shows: 10:46
